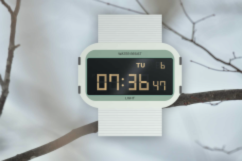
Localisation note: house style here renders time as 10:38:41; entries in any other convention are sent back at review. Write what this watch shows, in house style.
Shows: 7:36:47
